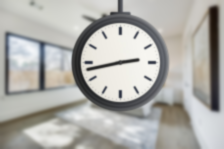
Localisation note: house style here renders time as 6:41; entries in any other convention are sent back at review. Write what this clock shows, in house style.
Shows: 2:43
